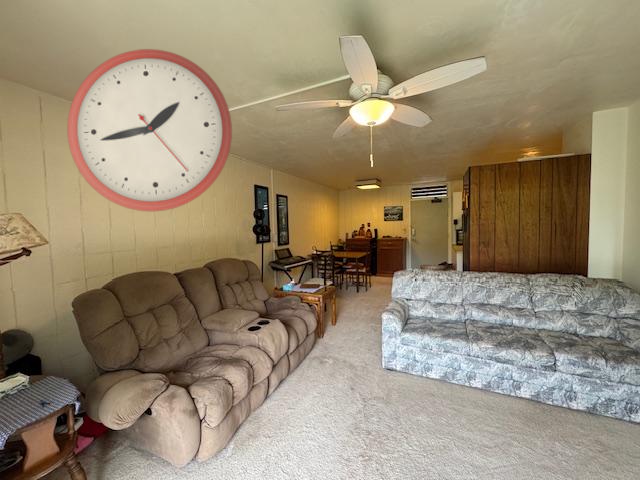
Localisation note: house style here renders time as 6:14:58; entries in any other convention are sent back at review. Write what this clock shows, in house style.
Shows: 1:43:24
